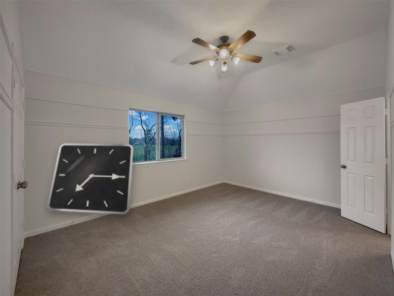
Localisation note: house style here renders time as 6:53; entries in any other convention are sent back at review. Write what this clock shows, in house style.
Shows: 7:15
